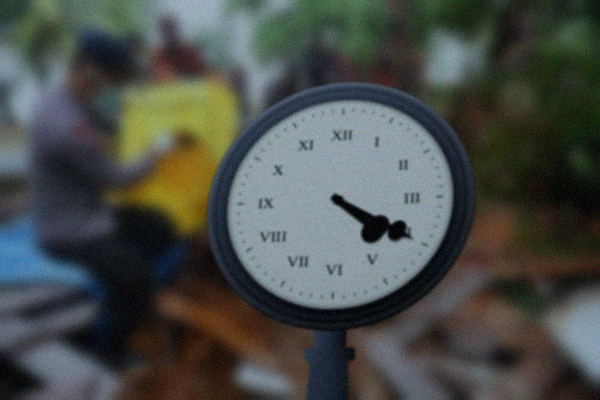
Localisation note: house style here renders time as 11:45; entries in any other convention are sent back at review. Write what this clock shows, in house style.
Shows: 4:20
